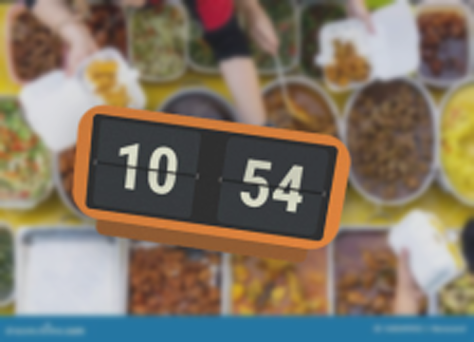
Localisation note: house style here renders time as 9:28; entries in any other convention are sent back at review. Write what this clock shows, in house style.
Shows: 10:54
